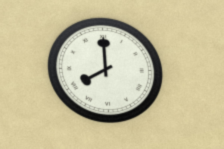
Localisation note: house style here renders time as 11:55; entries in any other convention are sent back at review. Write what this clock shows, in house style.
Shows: 8:00
